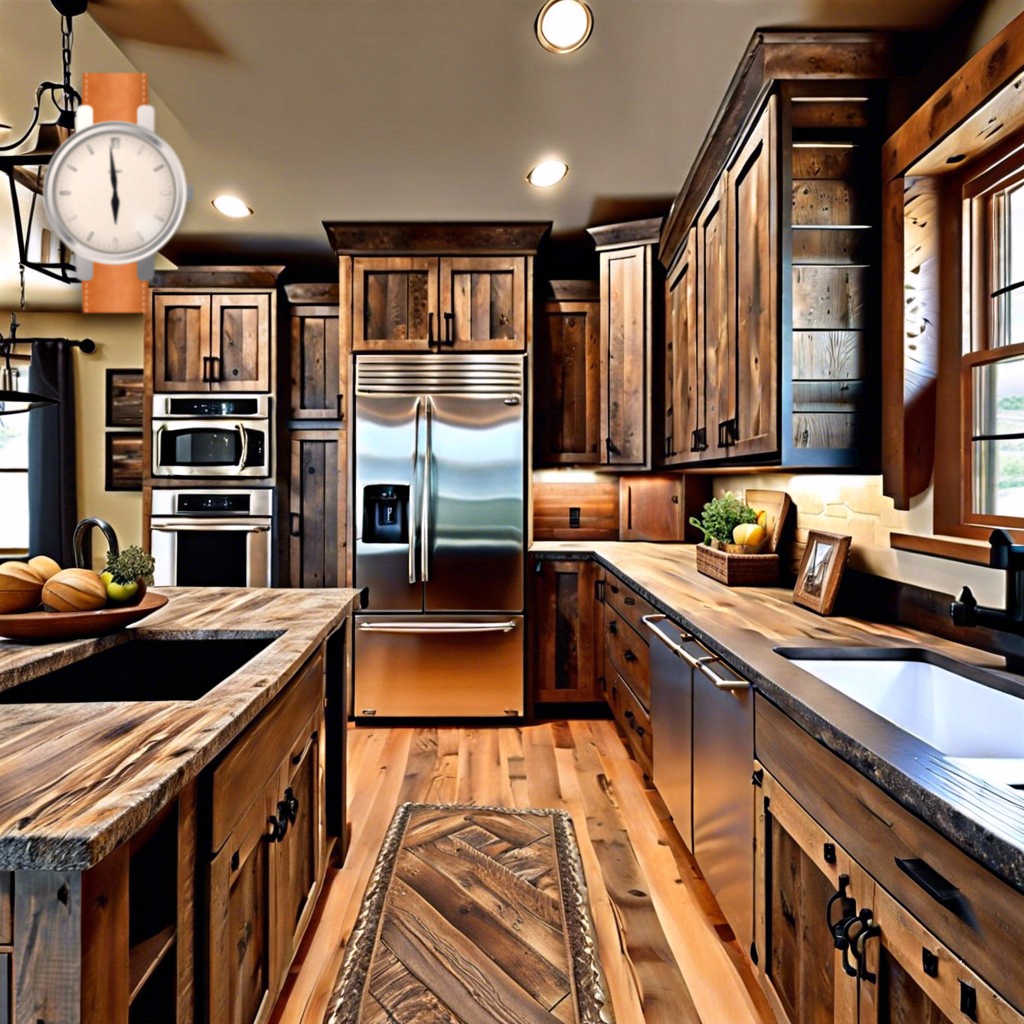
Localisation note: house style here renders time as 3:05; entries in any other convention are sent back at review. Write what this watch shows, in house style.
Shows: 5:59
